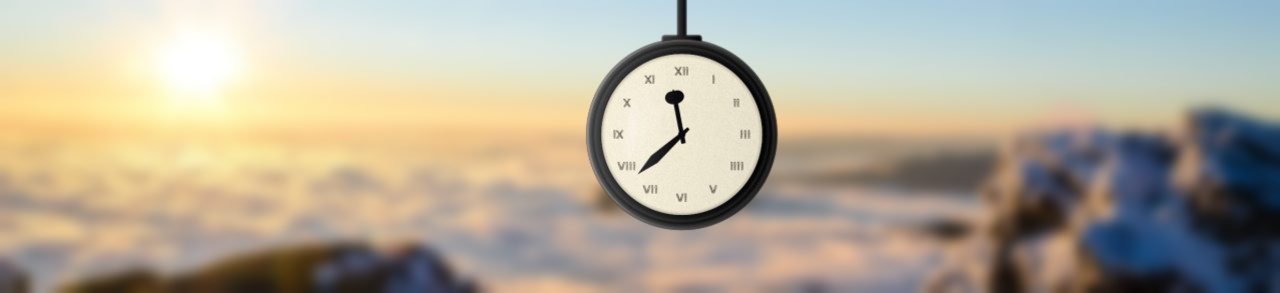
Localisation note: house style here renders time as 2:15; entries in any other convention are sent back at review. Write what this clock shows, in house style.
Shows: 11:38
